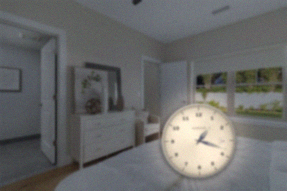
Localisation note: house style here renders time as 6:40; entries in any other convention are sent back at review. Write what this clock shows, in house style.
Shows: 1:18
